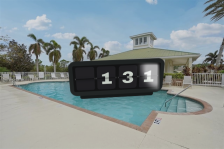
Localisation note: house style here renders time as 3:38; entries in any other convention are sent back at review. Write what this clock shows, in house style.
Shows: 1:31
